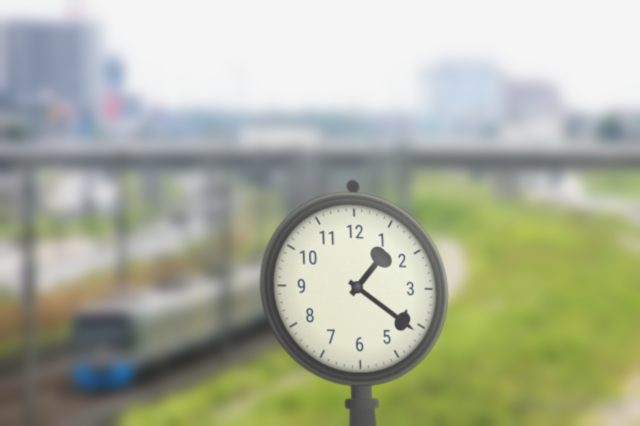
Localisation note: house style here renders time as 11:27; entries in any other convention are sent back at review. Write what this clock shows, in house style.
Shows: 1:21
